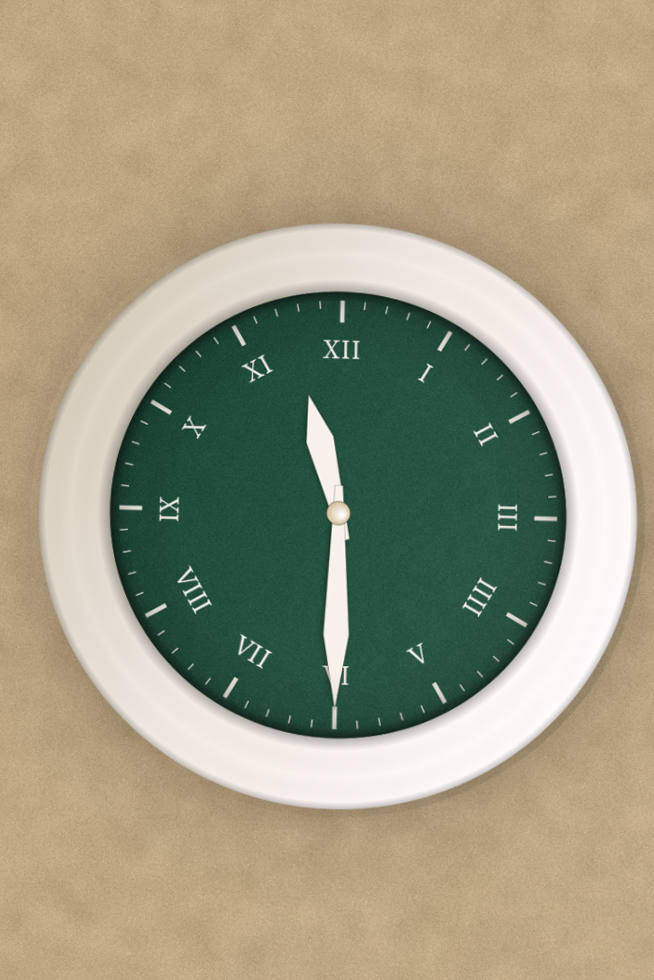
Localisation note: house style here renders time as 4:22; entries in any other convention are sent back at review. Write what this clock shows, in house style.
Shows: 11:30
